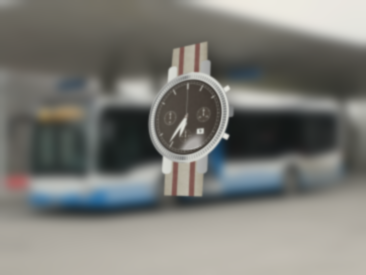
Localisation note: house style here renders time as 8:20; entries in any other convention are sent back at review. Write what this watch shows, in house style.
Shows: 6:36
